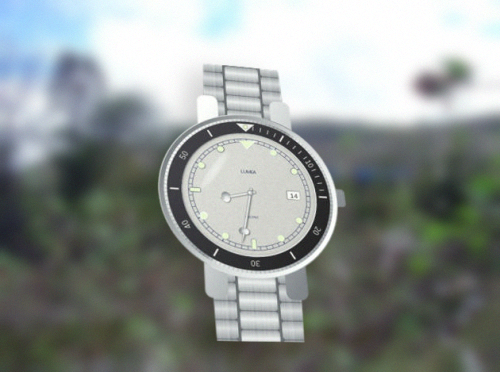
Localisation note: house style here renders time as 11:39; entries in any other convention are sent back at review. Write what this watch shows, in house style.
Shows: 8:32
